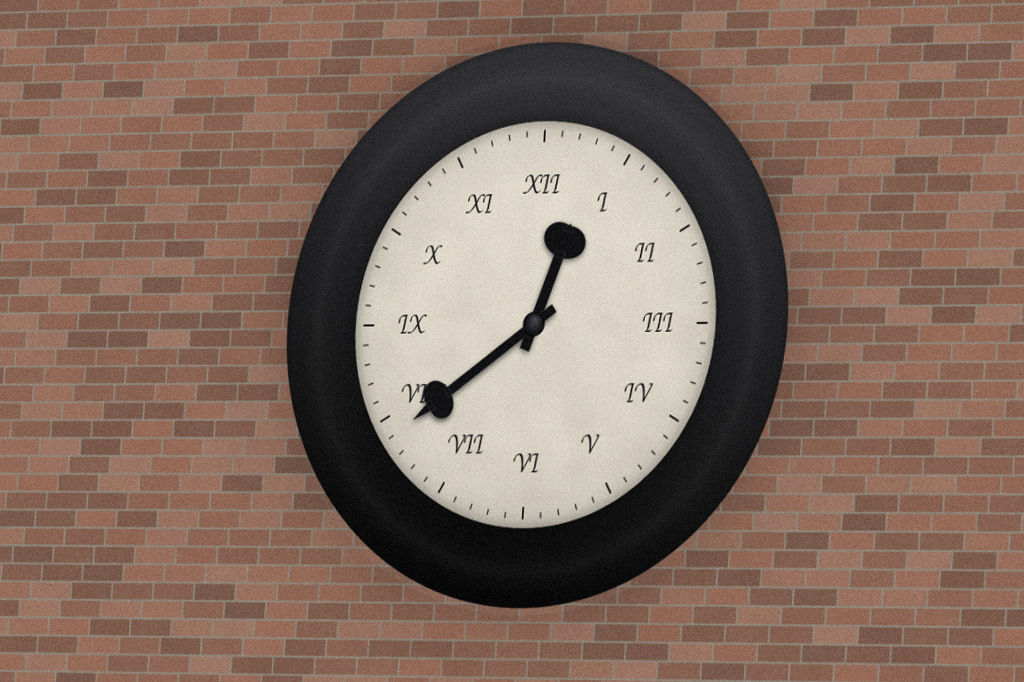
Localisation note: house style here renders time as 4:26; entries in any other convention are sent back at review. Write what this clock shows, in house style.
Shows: 12:39
